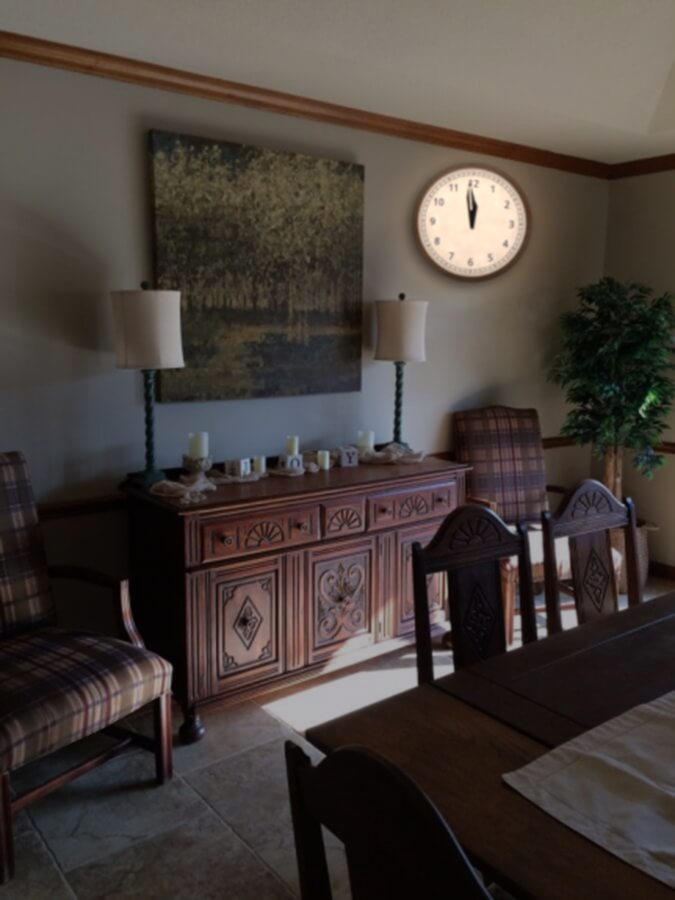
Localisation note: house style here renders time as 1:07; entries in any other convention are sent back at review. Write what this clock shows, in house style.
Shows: 11:59
